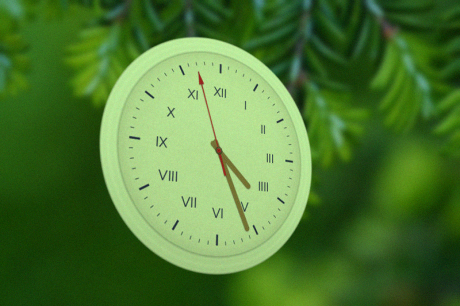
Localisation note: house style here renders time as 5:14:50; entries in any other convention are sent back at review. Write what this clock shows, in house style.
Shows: 4:25:57
